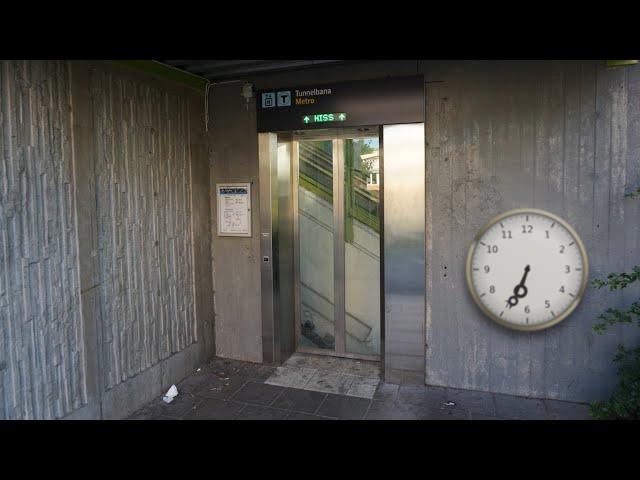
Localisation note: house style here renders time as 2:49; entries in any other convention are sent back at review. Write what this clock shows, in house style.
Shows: 6:34
